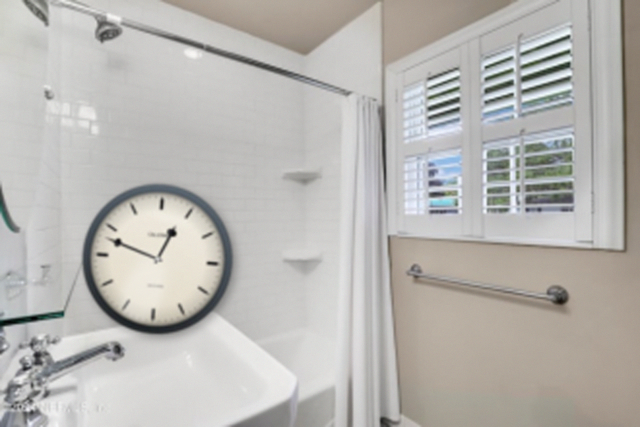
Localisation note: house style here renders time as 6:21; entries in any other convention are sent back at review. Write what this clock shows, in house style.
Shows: 12:48
